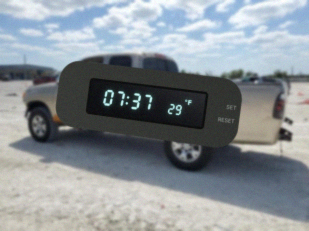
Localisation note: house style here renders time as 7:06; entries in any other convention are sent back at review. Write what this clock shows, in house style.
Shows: 7:37
